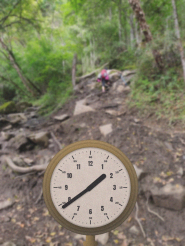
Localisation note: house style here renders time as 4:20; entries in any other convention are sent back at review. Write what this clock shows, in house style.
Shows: 1:39
